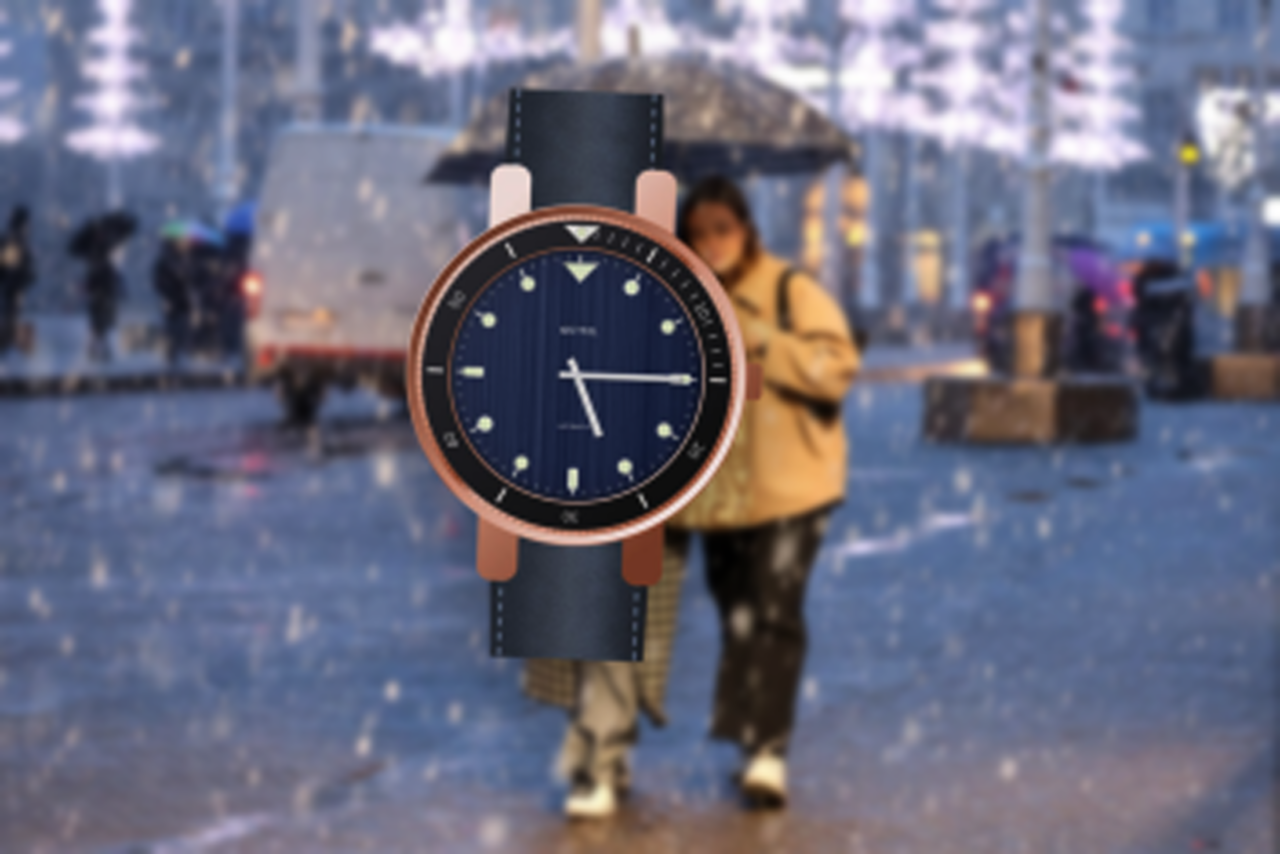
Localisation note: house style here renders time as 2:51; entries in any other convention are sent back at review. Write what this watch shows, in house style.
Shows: 5:15
